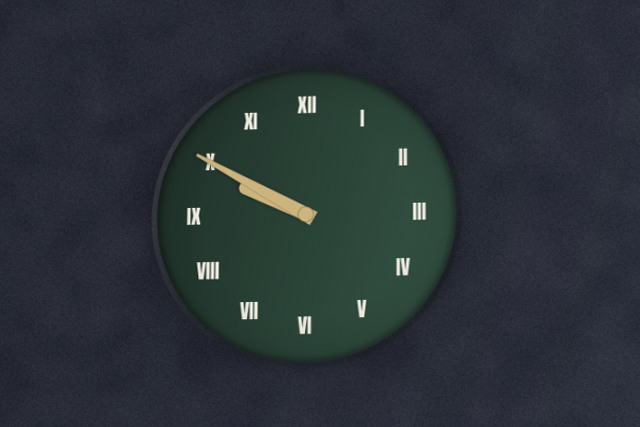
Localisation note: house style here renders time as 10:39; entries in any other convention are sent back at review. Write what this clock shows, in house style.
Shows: 9:50
